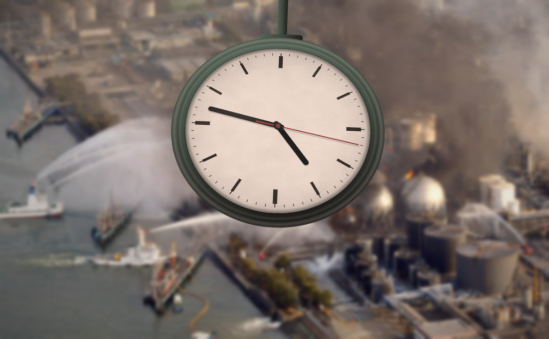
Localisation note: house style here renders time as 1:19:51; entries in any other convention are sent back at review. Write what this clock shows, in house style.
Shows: 4:47:17
